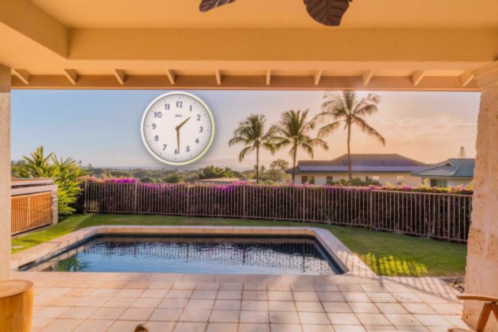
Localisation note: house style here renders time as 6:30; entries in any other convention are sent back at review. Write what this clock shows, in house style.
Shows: 1:29
